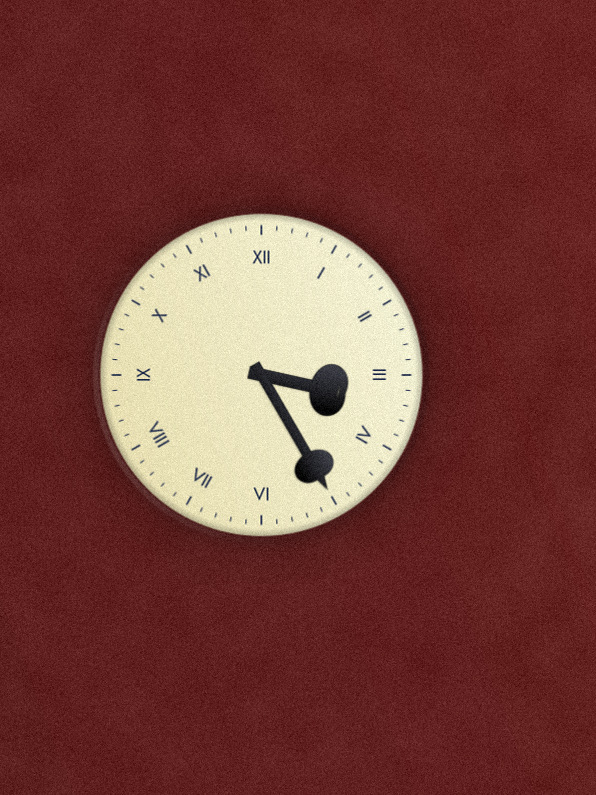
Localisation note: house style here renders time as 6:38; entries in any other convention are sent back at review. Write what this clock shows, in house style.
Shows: 3:25
